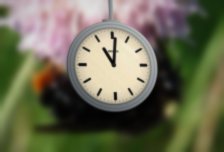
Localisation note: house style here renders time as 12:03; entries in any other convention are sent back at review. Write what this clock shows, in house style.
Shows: 11:01
